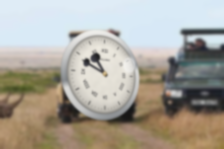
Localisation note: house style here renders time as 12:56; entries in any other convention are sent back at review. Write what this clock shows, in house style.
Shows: 10:49
